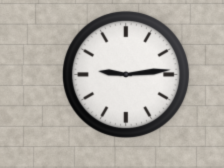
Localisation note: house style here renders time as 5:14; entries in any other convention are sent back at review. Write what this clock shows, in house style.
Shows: 9:14
